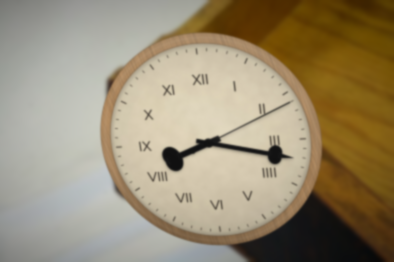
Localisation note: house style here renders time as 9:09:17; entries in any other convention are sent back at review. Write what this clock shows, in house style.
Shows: 8:17:11
